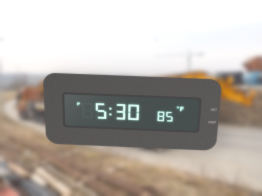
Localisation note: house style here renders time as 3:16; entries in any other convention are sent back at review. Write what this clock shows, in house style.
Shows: 5:30
